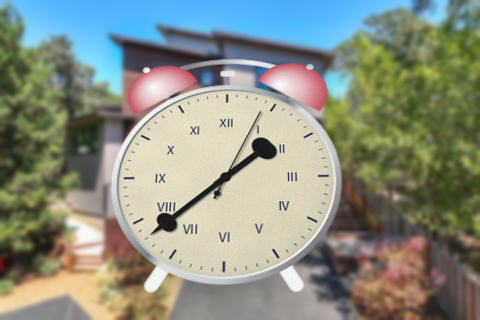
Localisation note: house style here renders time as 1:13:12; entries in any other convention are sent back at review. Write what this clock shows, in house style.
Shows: 1:38:04
